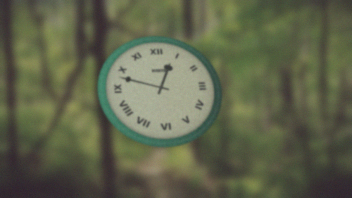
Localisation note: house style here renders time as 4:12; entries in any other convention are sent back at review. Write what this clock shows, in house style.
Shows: 12:48
